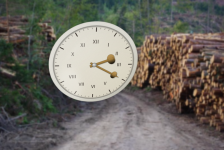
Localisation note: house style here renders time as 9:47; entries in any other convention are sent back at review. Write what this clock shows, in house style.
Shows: 2:20
